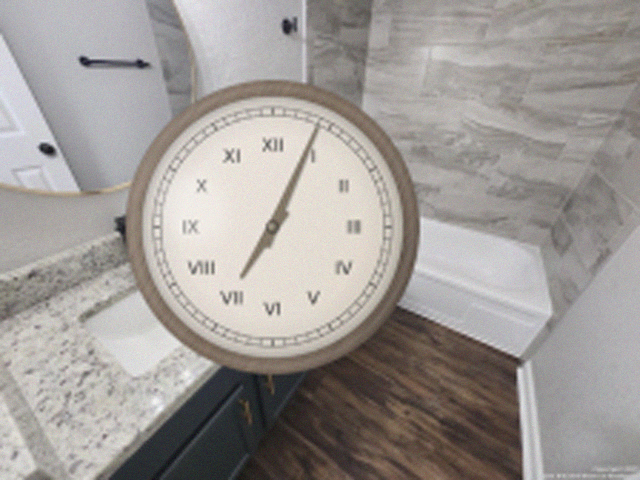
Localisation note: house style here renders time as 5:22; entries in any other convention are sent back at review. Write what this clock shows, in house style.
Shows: 7:04
